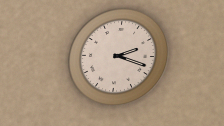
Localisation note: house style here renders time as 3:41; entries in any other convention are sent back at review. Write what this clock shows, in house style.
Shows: 2:18
